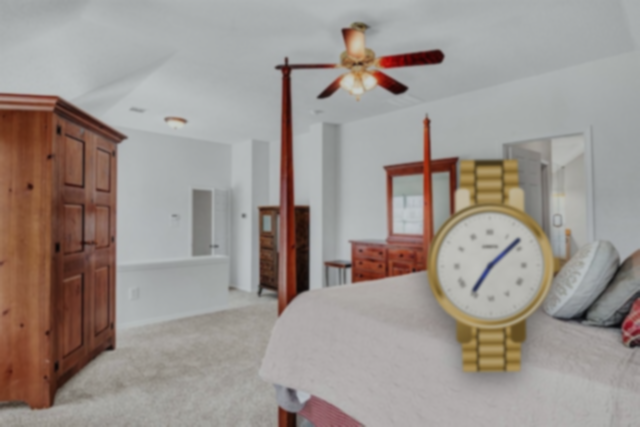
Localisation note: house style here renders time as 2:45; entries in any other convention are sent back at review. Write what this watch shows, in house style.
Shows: 7:08
